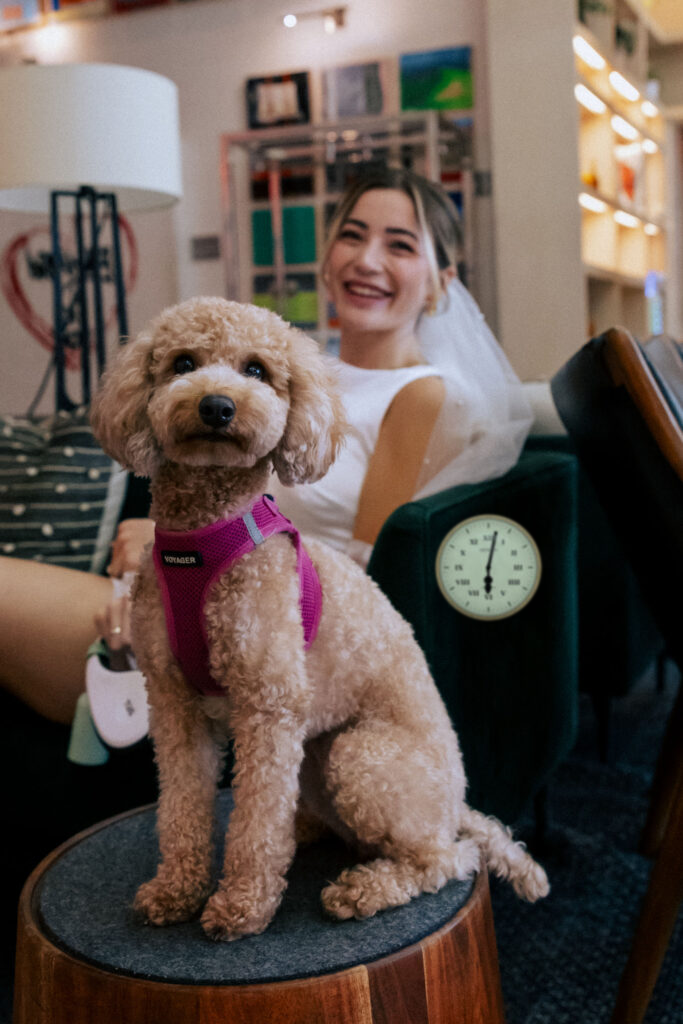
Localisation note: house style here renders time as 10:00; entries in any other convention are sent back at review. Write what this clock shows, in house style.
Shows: 6:02
